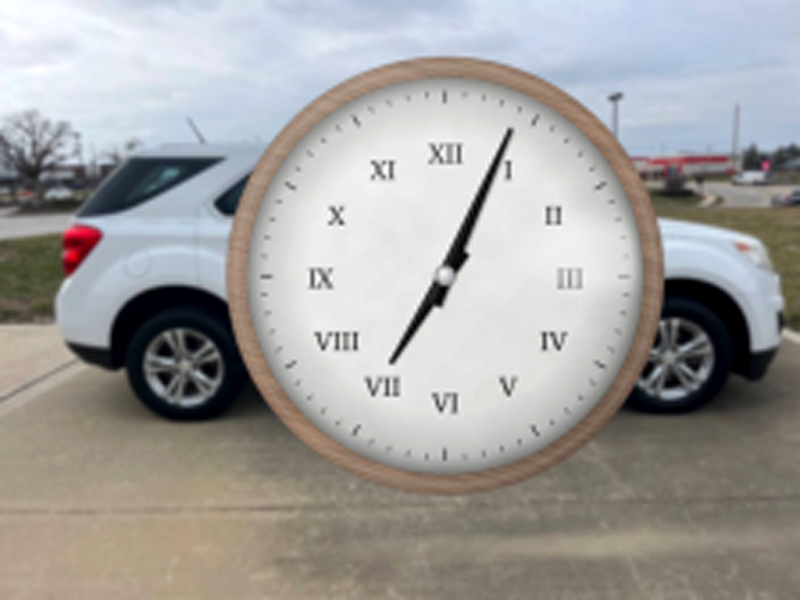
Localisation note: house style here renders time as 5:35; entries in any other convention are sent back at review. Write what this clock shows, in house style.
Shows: 7:04
